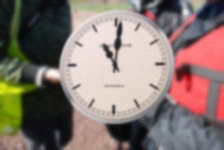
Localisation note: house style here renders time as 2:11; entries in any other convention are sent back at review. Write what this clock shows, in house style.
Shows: 11:01
